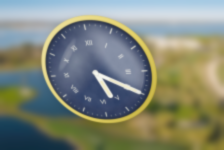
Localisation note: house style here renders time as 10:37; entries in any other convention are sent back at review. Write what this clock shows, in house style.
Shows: 5:20
